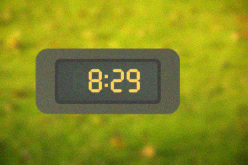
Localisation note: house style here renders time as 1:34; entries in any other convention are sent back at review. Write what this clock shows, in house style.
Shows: 8:29
